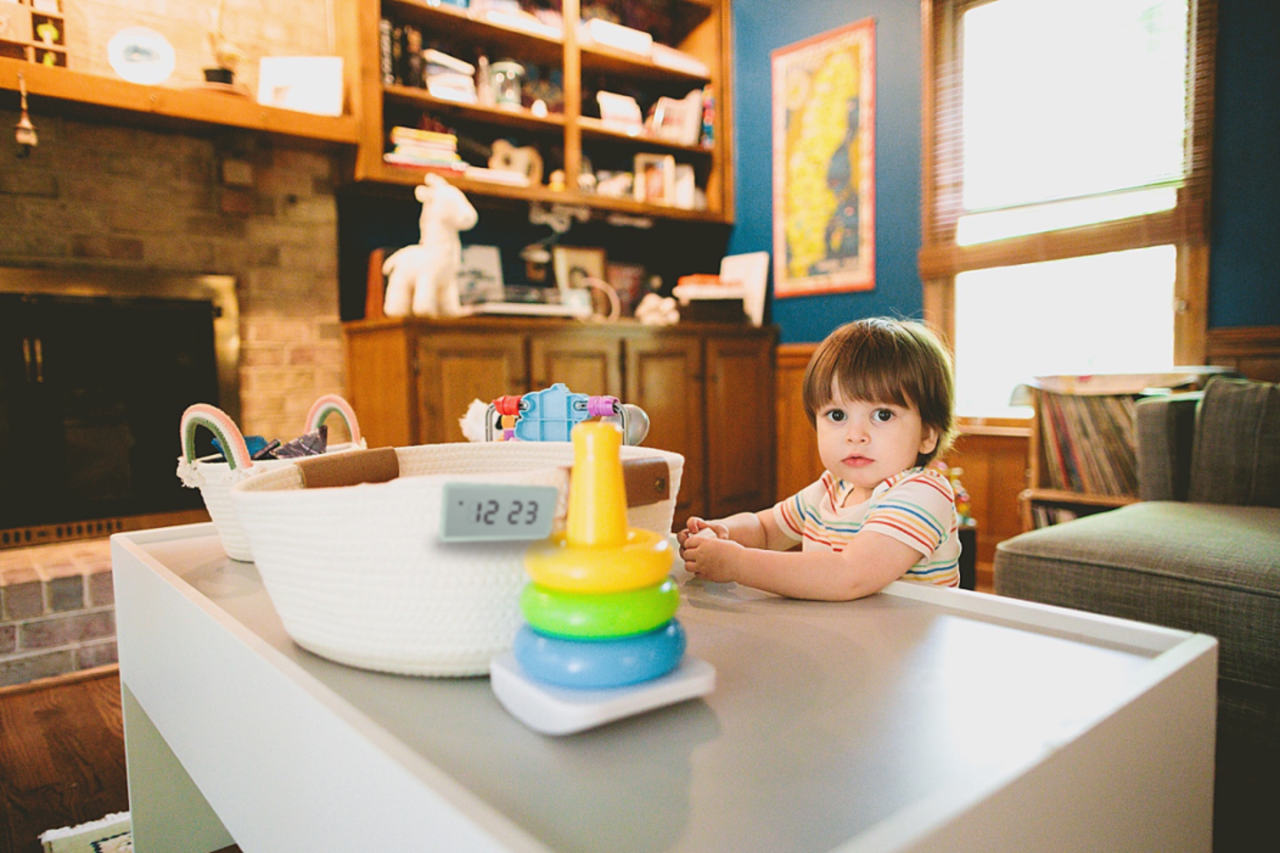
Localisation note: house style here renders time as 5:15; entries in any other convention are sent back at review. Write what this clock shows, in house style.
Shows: 12:23
